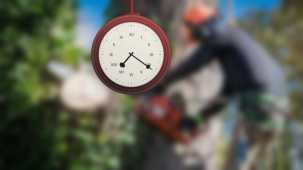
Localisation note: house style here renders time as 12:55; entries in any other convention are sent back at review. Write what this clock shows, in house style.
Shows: 7:21
